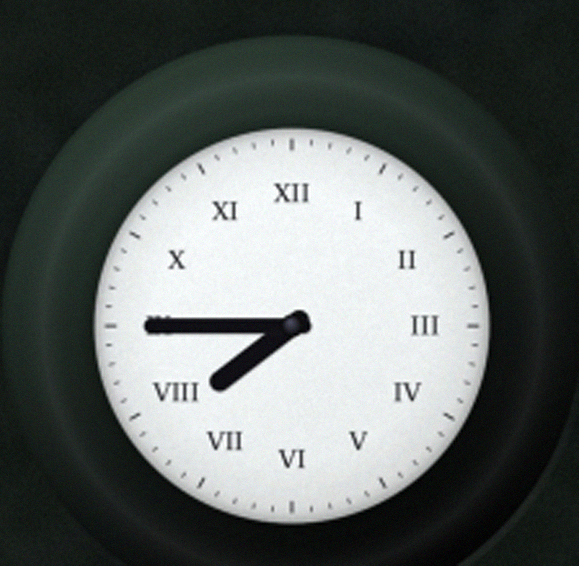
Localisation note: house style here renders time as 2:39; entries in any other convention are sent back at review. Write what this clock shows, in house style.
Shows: 7:45
